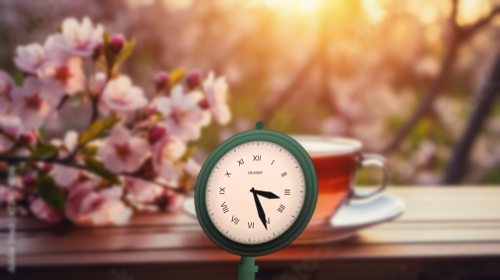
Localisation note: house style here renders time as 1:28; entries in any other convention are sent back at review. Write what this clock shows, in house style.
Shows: 3:26
